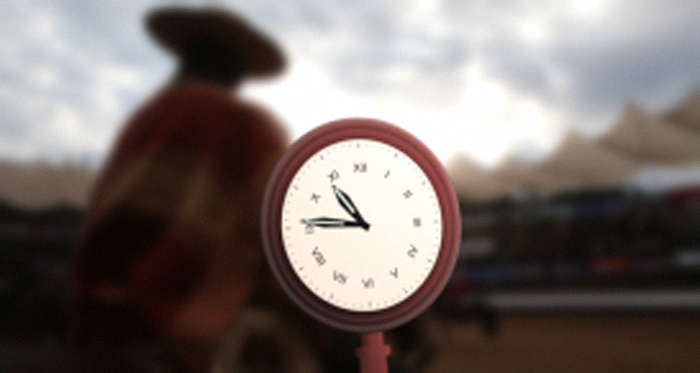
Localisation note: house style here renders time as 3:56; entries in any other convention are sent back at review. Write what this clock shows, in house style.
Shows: 10:46
